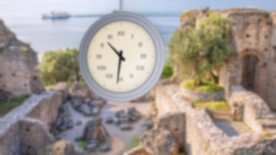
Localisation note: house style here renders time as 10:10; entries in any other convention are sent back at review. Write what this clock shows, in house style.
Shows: 10:31
